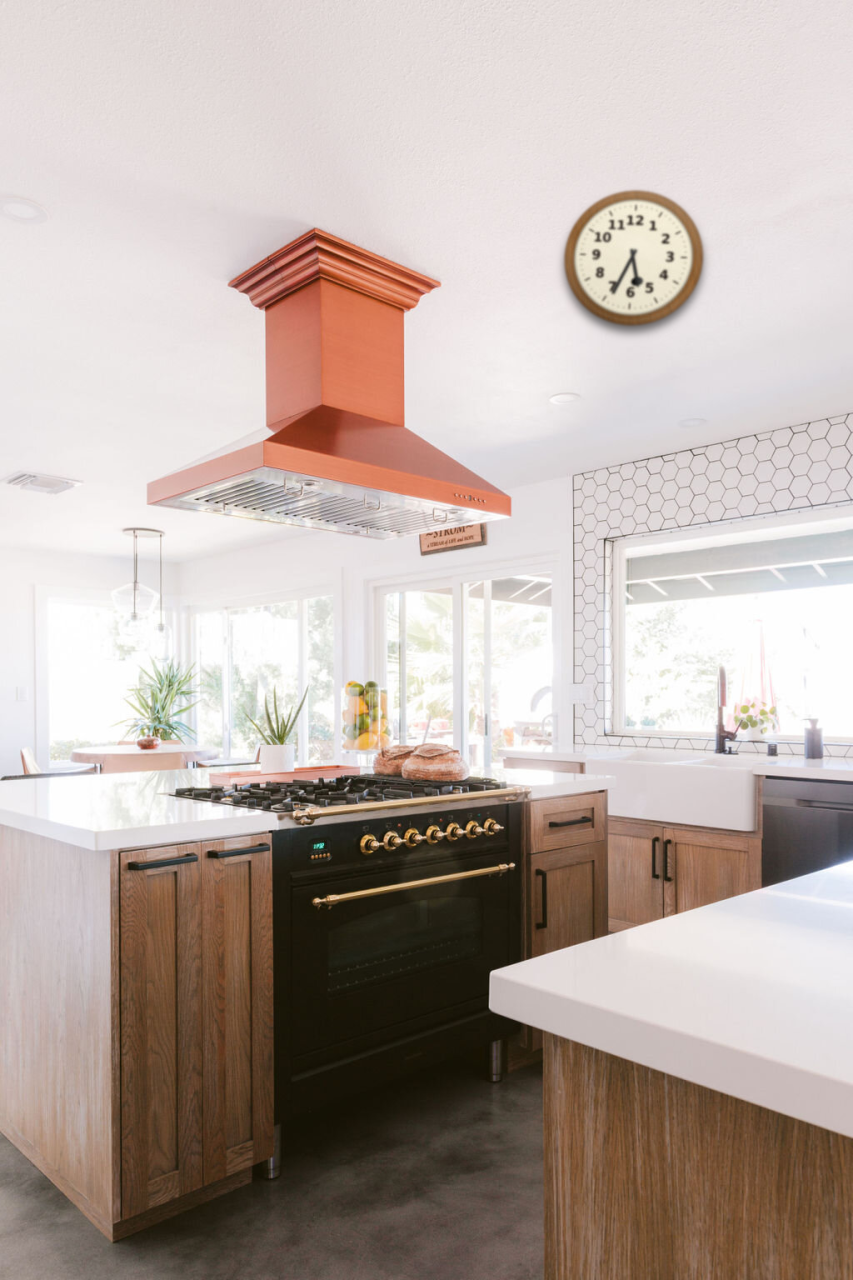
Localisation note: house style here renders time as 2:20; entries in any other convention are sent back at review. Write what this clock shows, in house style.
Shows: 5:34
